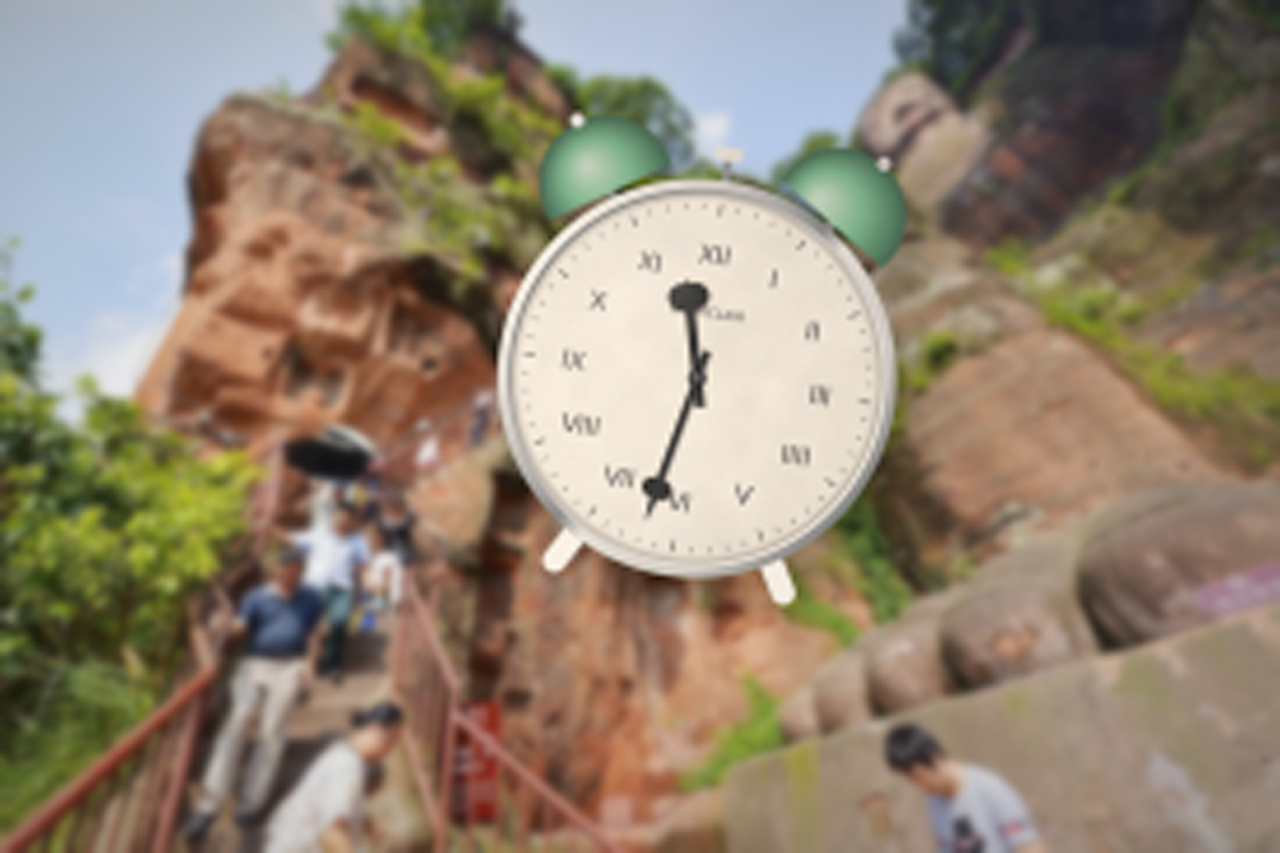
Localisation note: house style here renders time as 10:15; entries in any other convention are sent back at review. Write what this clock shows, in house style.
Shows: 11:32
